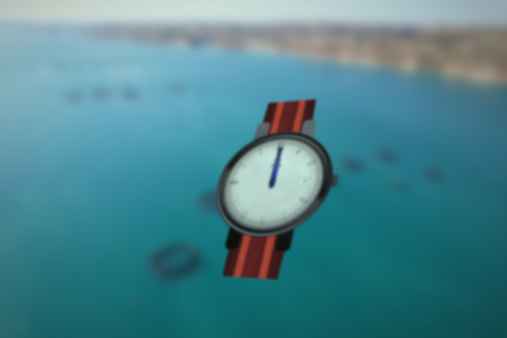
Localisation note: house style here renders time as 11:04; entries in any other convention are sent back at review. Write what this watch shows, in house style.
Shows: 12:00
